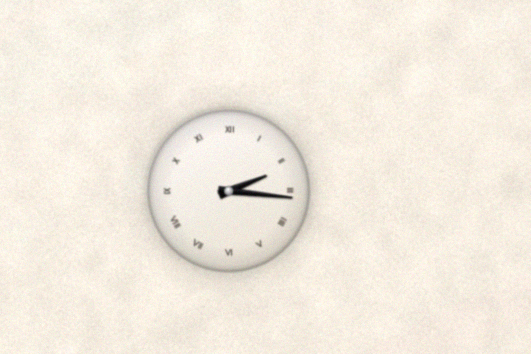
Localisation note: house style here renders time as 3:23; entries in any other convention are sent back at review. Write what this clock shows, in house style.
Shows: 2:16
